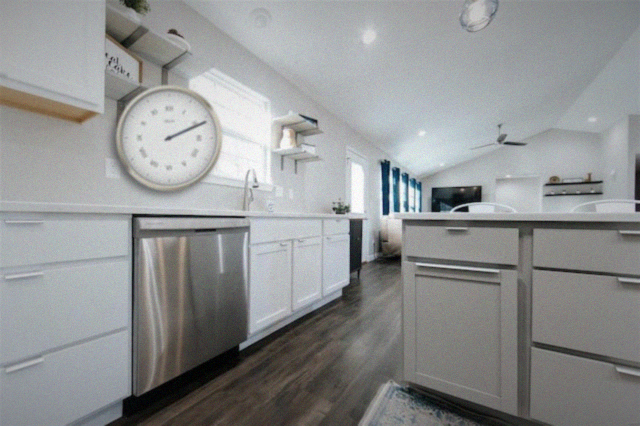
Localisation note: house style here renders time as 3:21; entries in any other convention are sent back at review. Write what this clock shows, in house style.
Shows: 2:11
